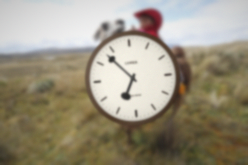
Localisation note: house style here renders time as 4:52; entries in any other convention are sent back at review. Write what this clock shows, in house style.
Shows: 6:53
